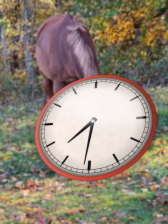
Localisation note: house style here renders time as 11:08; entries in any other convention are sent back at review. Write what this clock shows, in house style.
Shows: 7:31
